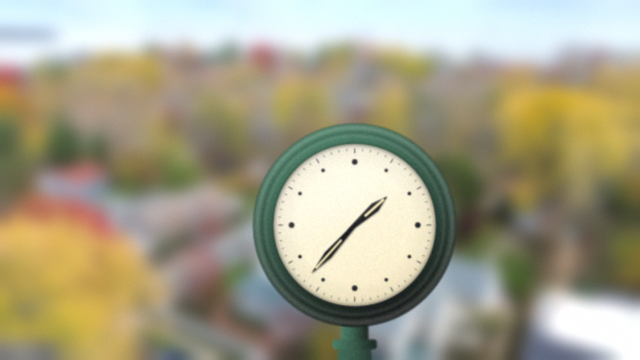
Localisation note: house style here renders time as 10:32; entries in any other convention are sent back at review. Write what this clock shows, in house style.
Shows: 1:37
